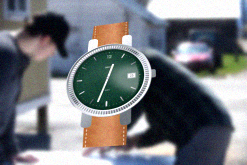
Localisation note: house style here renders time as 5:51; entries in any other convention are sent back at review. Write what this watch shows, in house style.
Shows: 12:33
